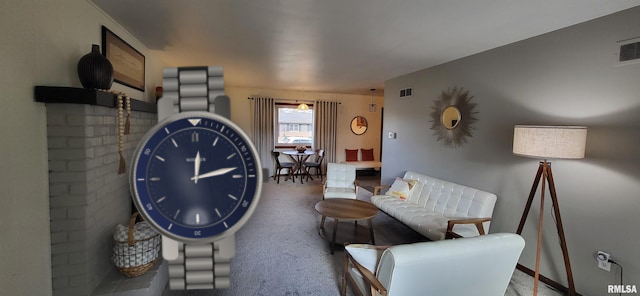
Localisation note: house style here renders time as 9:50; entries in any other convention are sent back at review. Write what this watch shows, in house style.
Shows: 12:13
